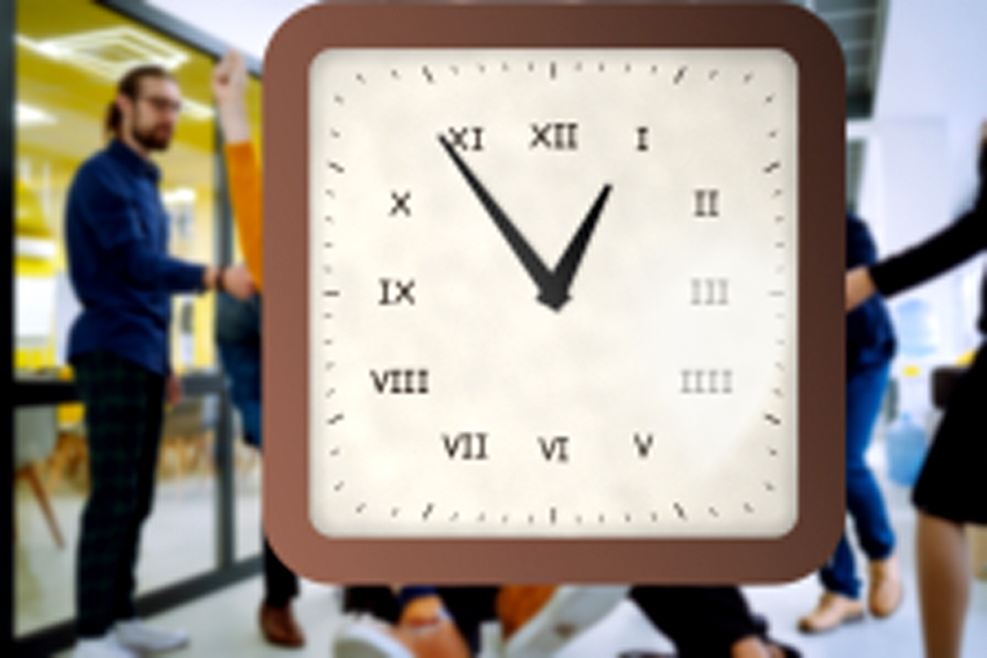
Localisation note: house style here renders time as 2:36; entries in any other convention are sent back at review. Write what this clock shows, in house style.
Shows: 12:54
